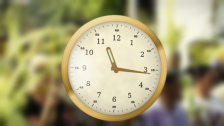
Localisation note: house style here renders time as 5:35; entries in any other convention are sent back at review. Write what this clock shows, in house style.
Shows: 11:16
